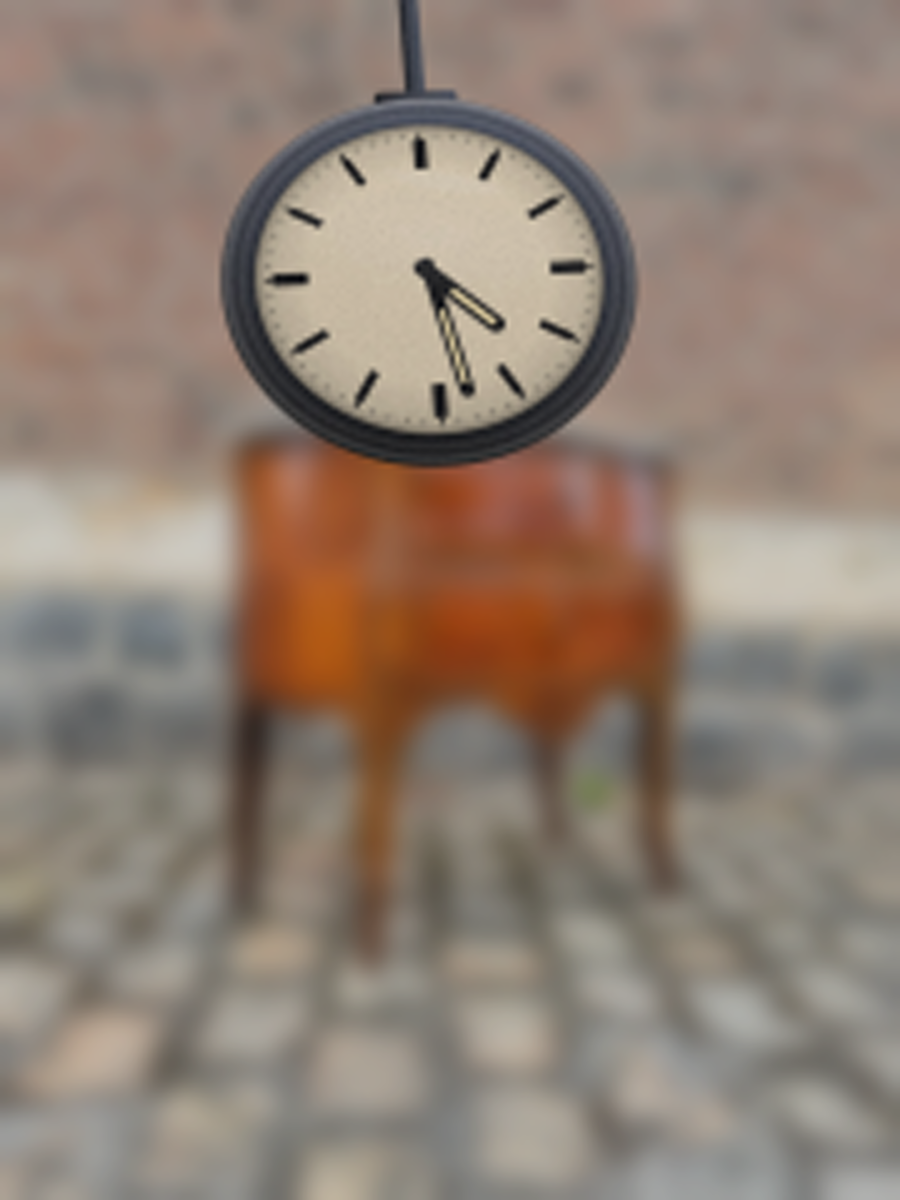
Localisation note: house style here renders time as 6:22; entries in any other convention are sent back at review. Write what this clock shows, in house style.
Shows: 4:28
